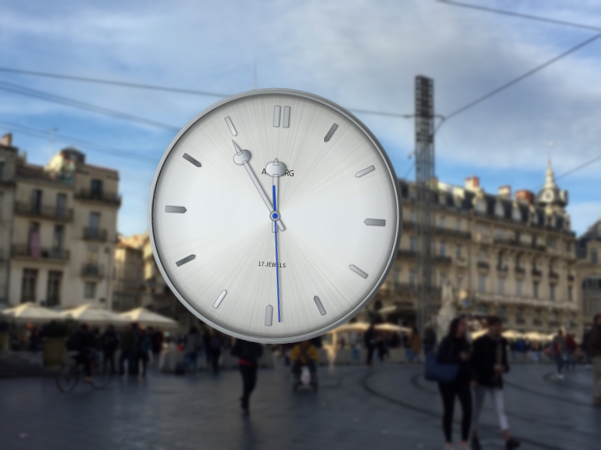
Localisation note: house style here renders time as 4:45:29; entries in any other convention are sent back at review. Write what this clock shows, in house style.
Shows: 11:54:29
